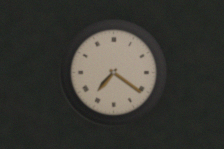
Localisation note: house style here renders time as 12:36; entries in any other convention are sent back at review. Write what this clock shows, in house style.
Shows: 7:21
